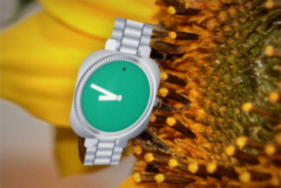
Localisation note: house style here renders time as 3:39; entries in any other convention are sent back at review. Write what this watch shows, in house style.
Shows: 8:48
